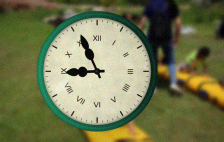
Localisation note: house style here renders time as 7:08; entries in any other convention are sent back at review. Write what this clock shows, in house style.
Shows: 8:56
